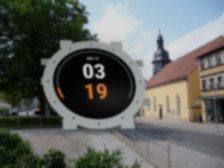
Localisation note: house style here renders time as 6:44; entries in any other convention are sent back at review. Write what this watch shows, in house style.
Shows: 3:19
